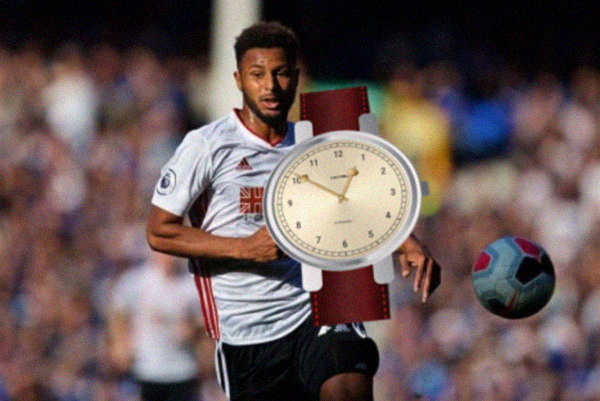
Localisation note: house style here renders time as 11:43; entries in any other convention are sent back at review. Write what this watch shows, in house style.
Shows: 12:51
